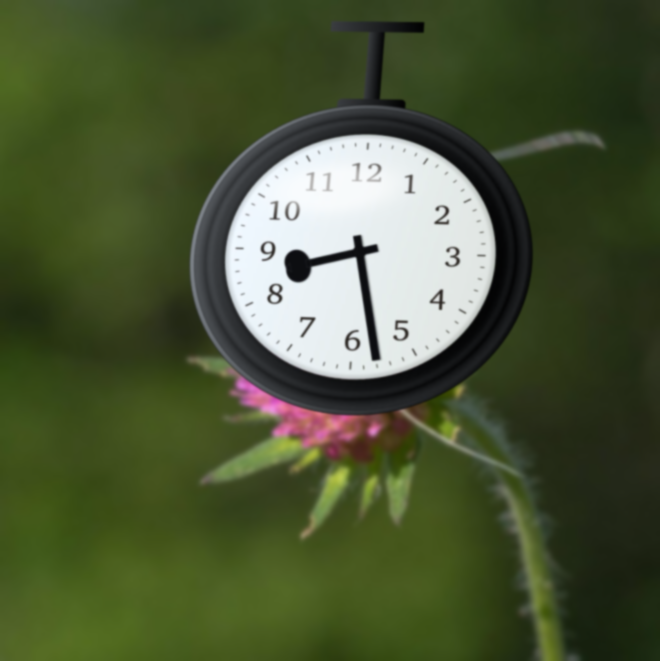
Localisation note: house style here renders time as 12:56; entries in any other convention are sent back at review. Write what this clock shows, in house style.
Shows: 8:28
